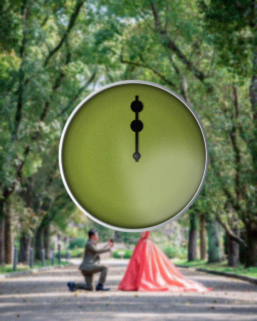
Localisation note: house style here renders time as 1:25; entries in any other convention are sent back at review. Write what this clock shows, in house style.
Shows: 12:00
